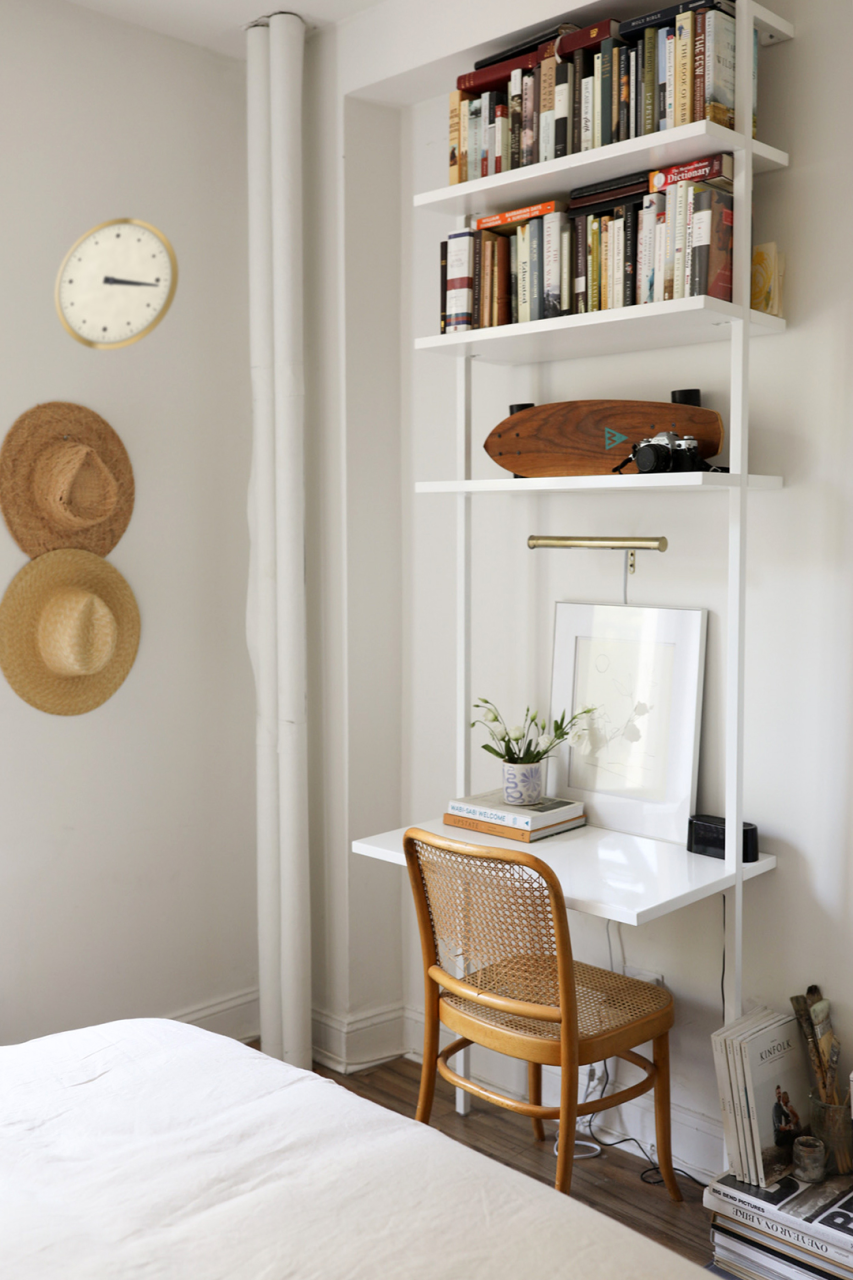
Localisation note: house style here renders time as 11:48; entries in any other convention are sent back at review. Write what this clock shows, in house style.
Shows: 3:16
